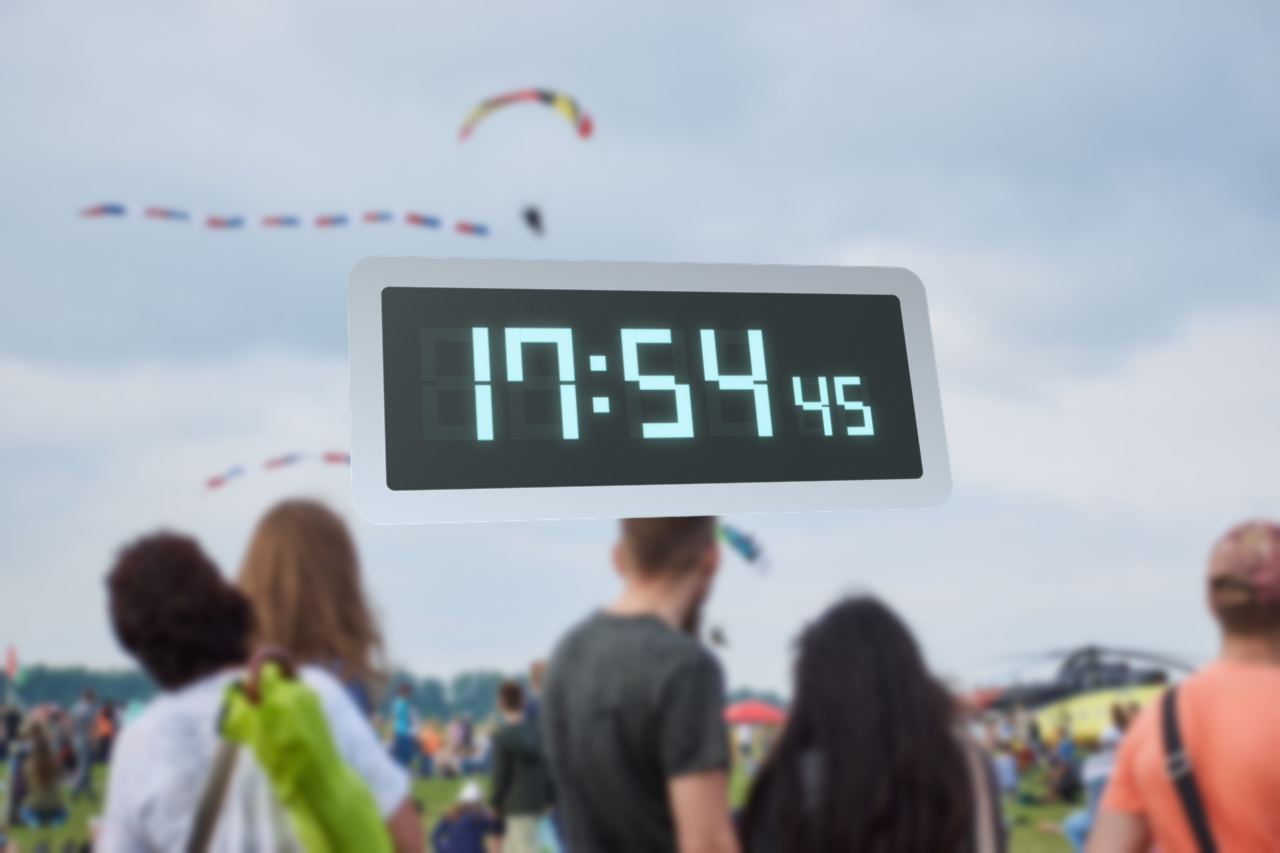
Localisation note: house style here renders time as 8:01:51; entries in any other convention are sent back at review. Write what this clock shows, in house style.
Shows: 17:54:45
